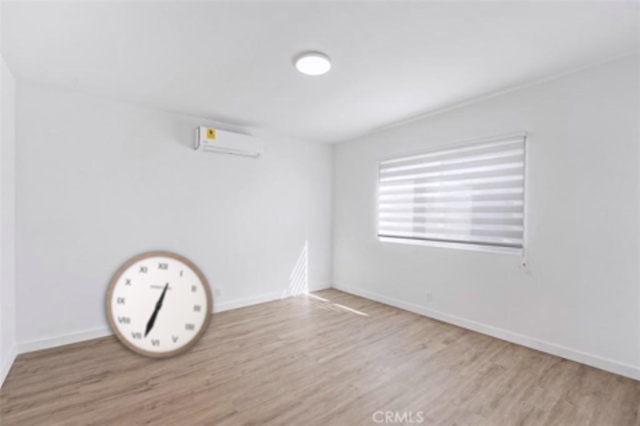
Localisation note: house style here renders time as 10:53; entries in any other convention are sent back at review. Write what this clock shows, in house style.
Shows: 12:33
